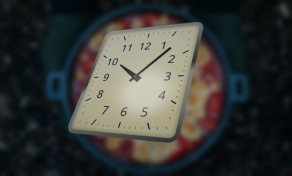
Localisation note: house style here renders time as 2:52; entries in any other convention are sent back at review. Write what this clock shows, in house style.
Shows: 10:07
